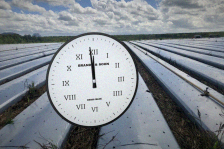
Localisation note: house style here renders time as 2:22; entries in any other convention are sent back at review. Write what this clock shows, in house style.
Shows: 11:59
